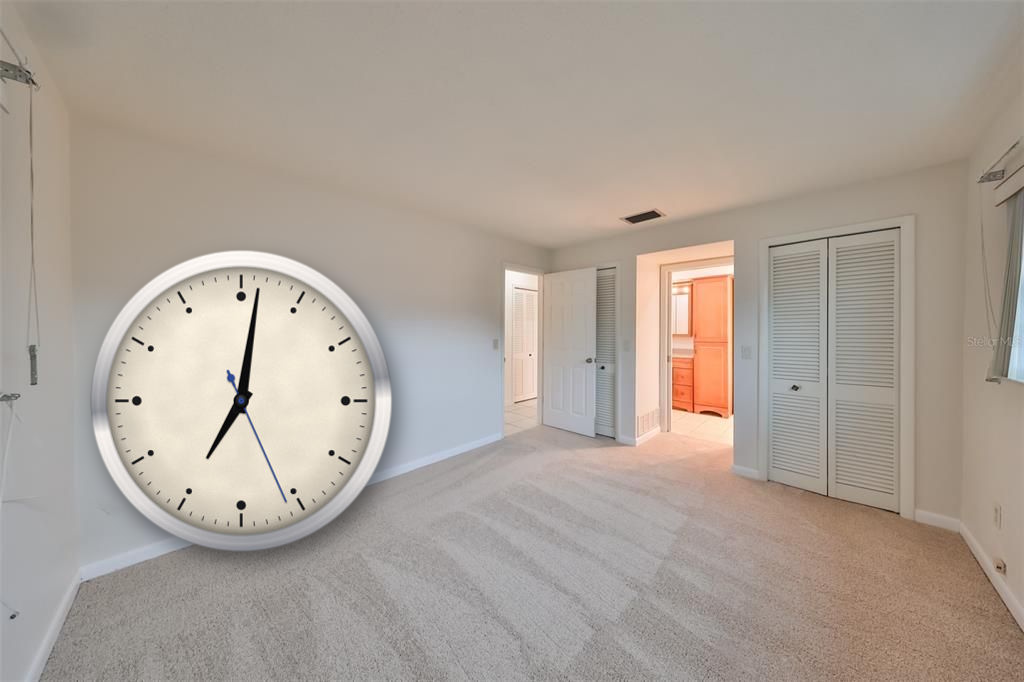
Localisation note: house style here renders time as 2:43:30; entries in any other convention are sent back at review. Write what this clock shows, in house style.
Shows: 7:01:26
